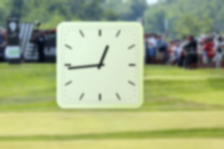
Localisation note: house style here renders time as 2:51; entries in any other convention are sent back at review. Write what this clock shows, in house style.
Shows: 12:44
